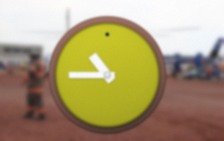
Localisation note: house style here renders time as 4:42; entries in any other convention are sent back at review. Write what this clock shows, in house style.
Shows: 10:45
